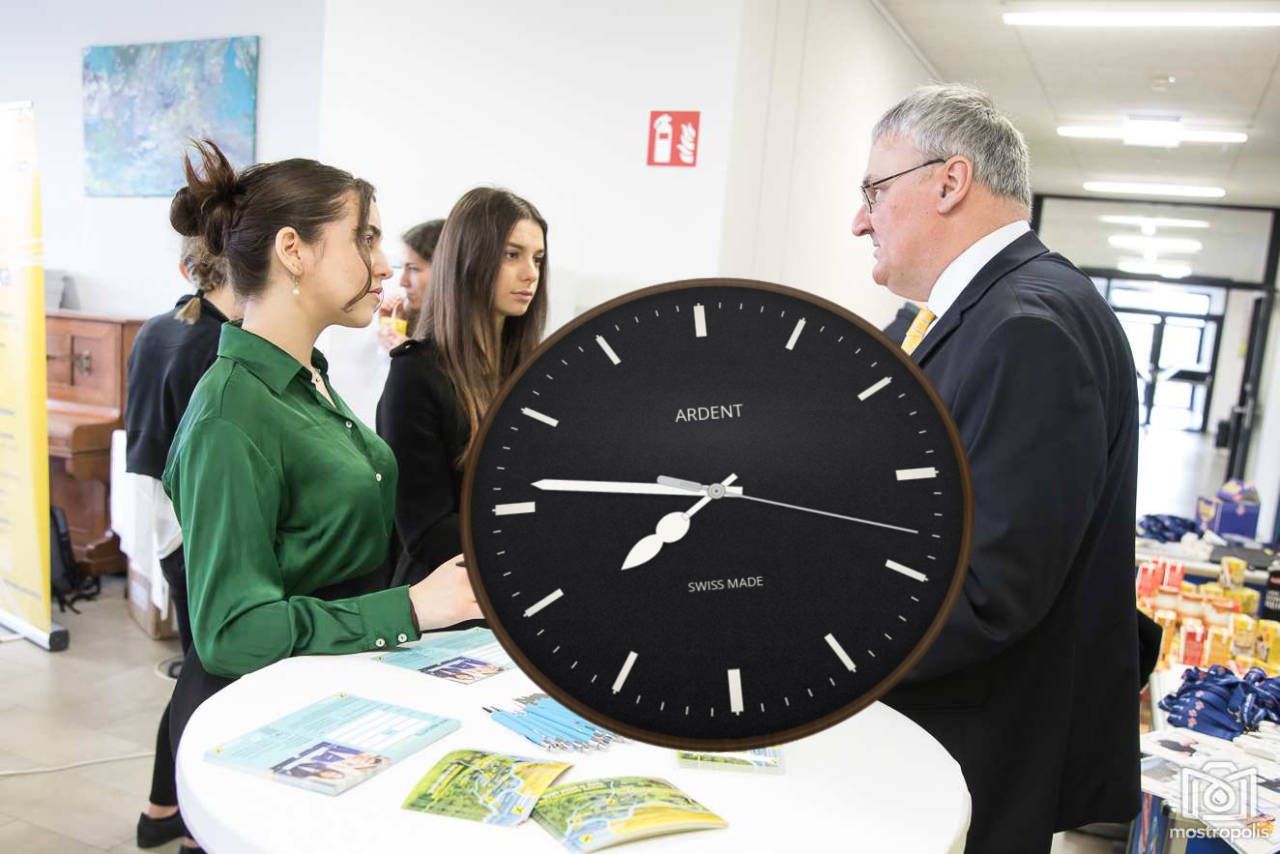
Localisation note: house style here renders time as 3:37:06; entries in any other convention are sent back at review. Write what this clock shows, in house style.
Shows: 7:46:18
